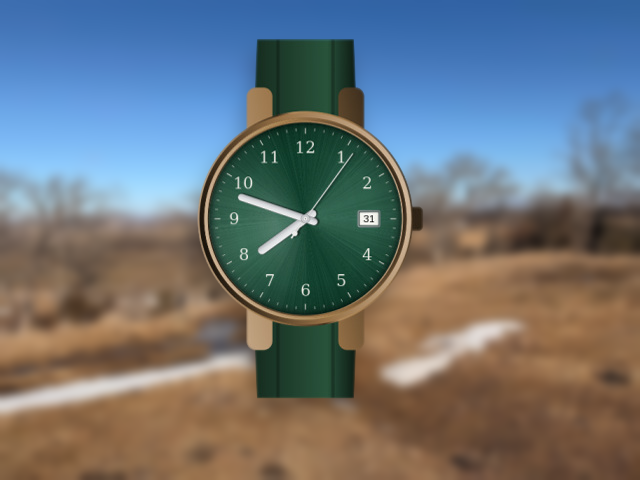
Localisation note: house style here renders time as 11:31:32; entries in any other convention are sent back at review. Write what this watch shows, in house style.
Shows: 7:48:06
